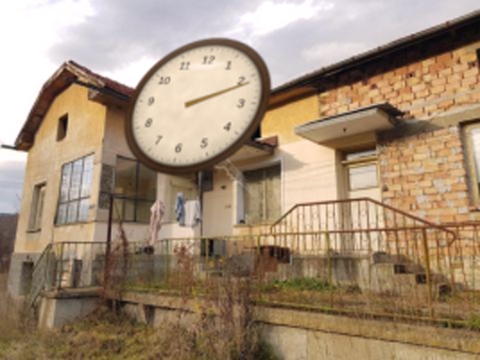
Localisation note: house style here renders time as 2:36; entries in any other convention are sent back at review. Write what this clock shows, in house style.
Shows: 2:11
